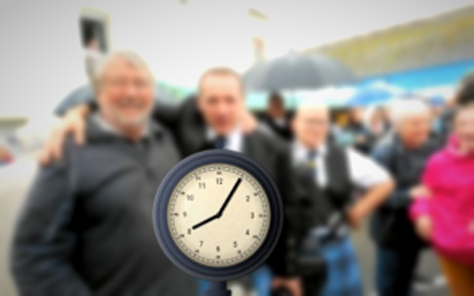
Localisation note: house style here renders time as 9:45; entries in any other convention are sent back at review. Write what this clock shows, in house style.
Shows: 8:05
